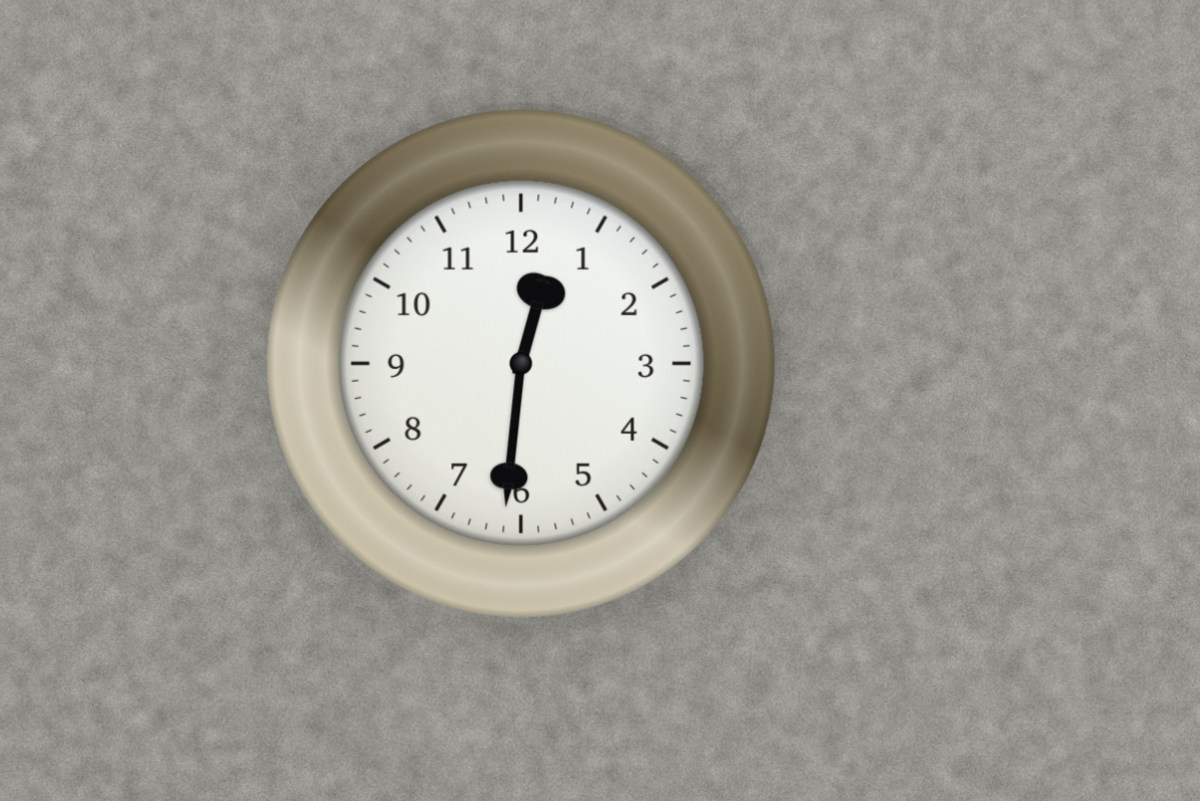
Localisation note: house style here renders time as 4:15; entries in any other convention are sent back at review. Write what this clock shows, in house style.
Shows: 12:31
